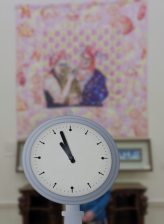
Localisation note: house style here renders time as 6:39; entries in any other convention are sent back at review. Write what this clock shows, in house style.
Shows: 10:57
